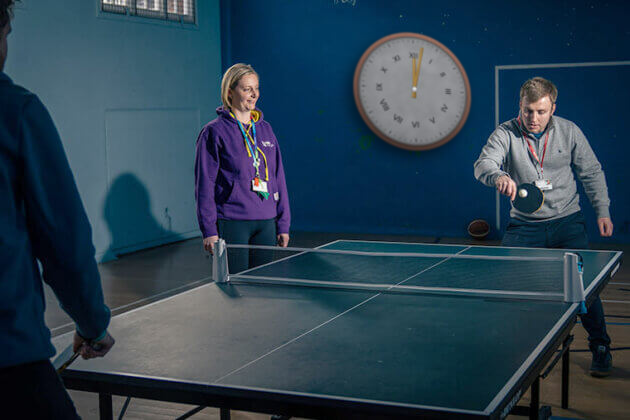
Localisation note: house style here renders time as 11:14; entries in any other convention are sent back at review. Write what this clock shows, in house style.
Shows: 12:02
